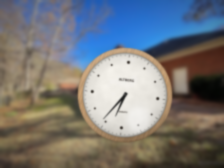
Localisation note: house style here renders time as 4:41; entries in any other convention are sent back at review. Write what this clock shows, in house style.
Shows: 6:36
